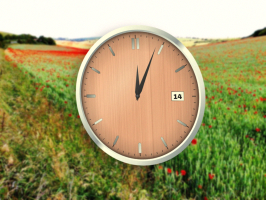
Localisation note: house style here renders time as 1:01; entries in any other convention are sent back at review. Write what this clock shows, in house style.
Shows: 12:04
